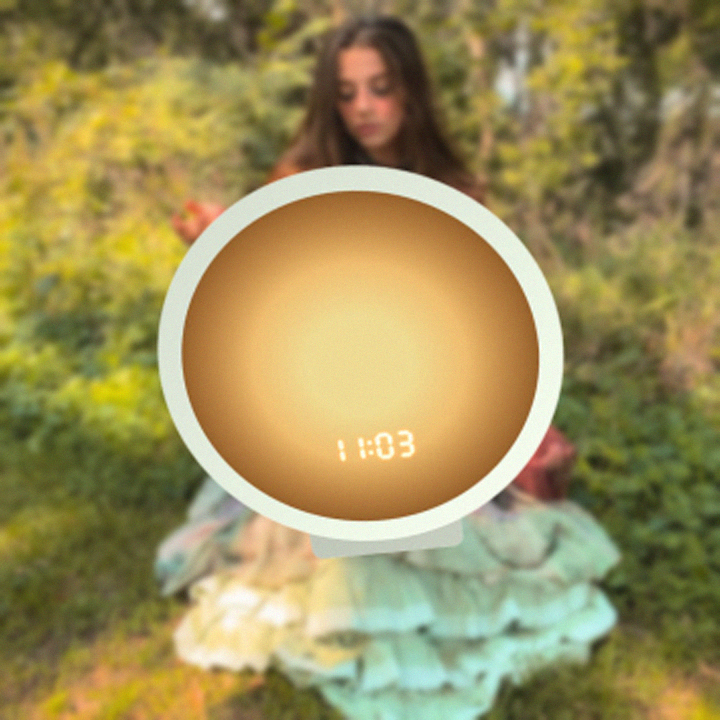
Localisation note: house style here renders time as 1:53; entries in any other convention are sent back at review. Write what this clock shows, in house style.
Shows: 11:03
